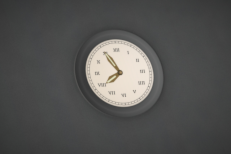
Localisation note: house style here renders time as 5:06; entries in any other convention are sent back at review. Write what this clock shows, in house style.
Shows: 7:55
